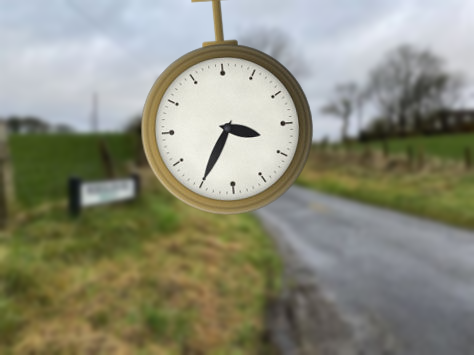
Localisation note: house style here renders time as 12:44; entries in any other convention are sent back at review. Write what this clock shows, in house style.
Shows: 3:35
